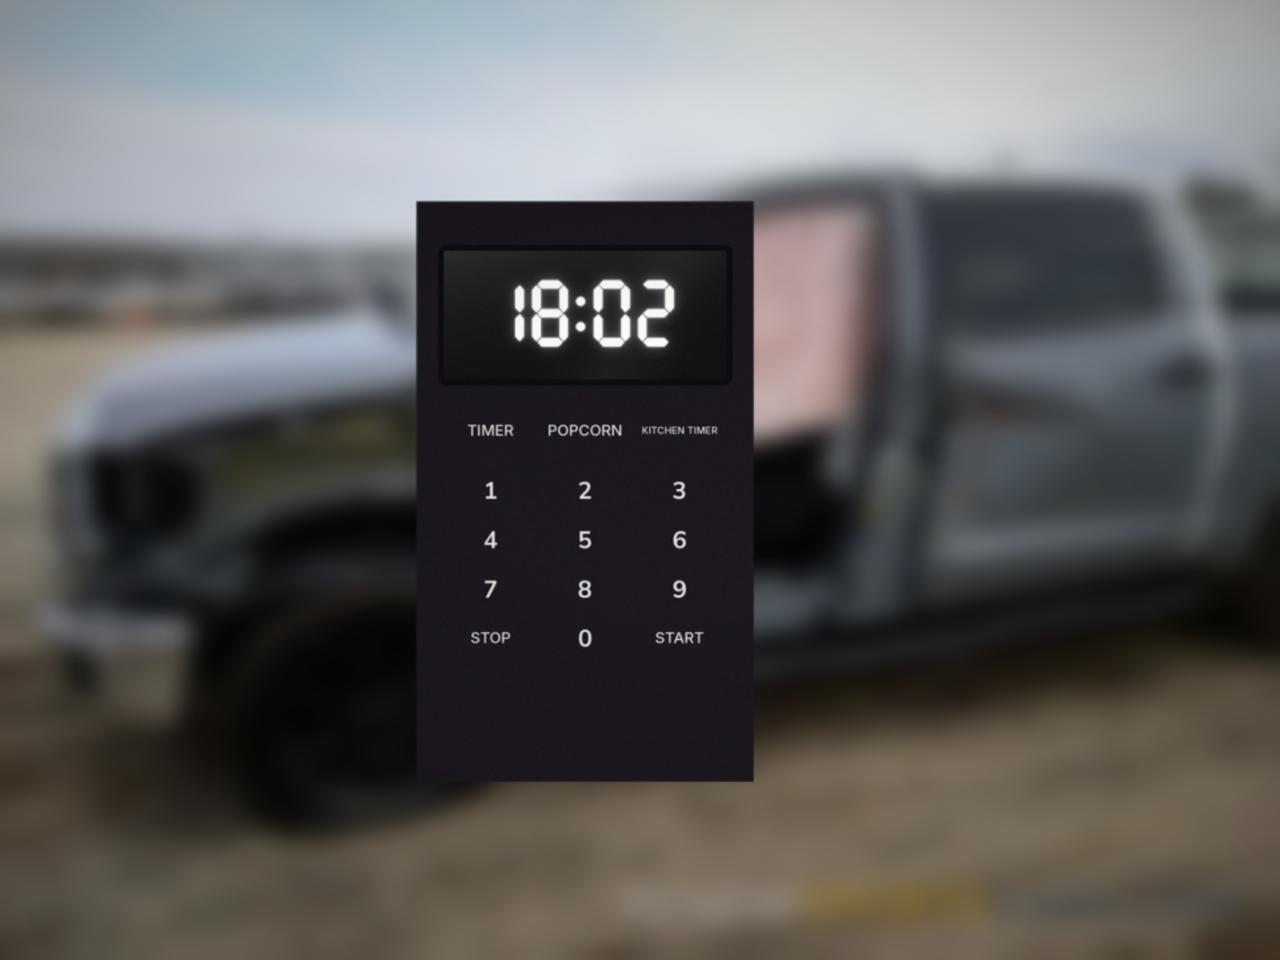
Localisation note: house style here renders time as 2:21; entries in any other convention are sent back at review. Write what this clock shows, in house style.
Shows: 18:02
